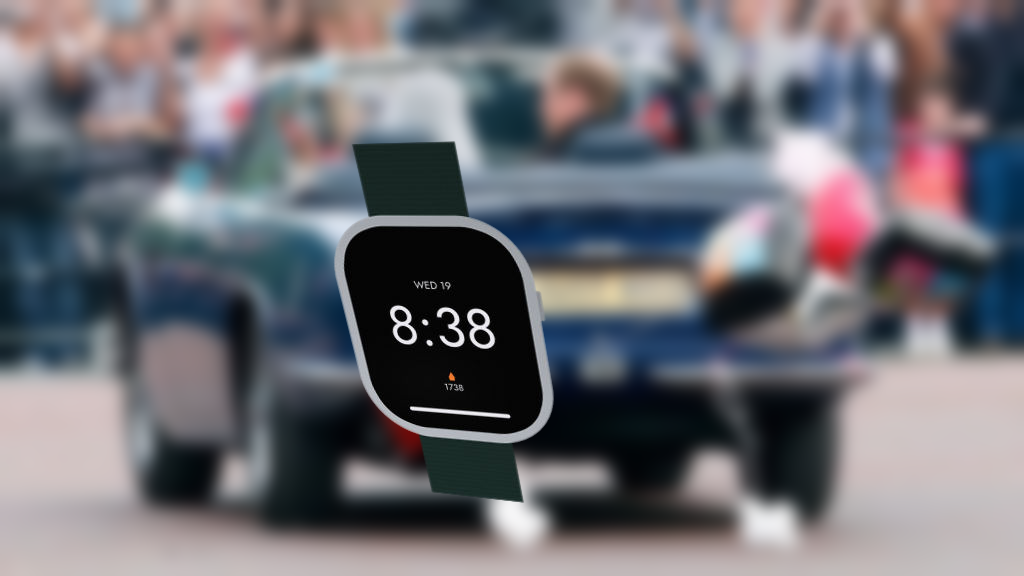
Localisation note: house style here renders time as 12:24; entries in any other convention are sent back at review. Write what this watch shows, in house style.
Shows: 8:38
